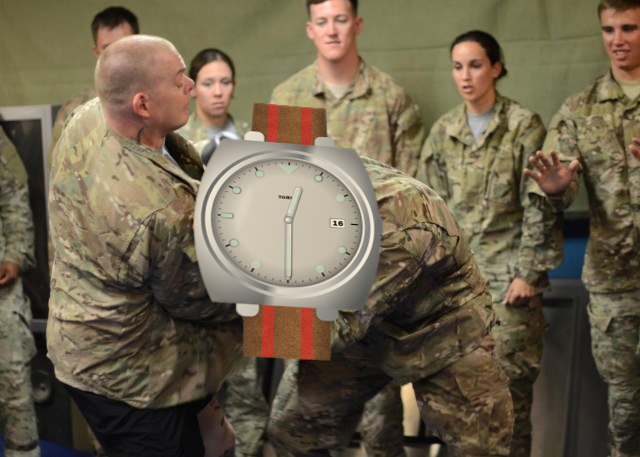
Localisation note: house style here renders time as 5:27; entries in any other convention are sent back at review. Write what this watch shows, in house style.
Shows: 12:30
